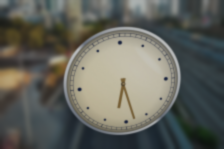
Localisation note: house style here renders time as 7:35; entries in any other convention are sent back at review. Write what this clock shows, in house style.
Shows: 6:28
